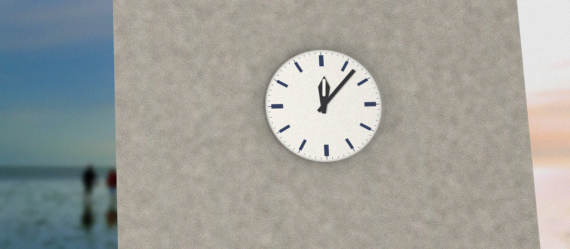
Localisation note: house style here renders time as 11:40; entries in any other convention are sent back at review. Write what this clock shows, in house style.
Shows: 12:07
